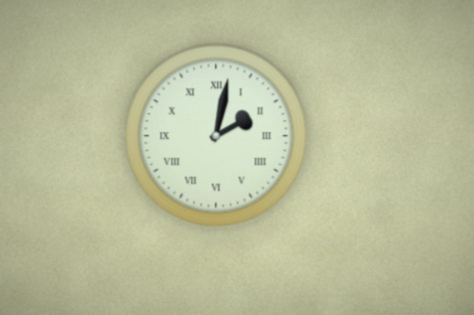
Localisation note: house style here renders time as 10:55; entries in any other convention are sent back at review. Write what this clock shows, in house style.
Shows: 2:02
